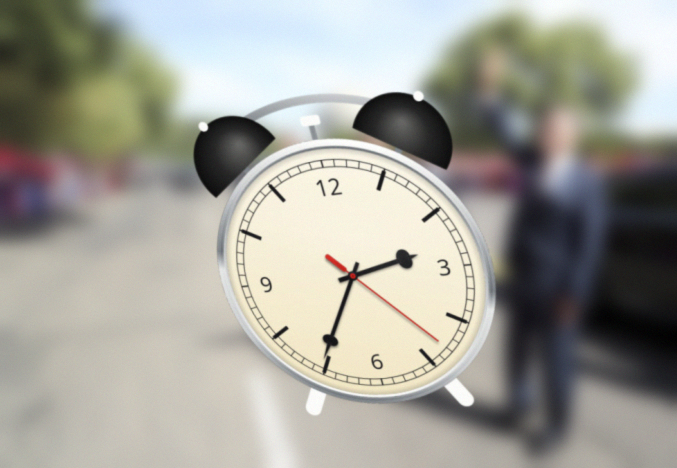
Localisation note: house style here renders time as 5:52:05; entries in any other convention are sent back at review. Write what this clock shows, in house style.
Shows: 2:35:23
